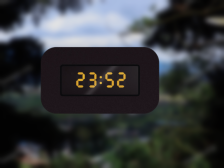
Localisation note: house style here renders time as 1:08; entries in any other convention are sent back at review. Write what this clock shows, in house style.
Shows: 23:52
